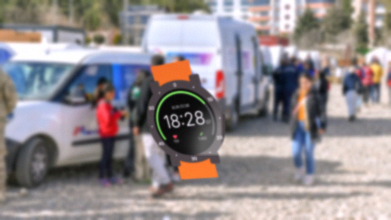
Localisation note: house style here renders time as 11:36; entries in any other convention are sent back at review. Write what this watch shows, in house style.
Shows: 18:28
